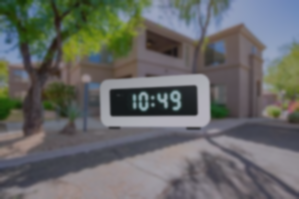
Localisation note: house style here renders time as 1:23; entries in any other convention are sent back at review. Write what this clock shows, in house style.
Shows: 10:49
